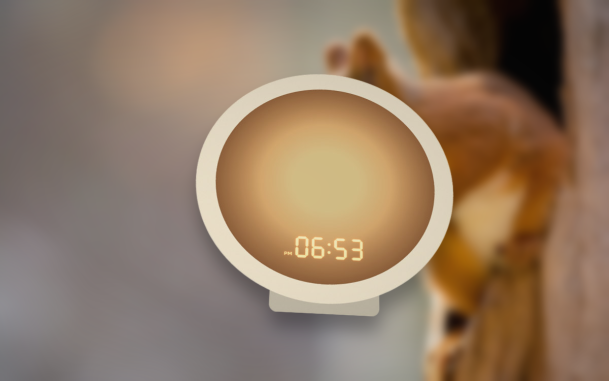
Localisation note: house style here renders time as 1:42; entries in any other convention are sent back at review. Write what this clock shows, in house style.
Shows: 6:53
